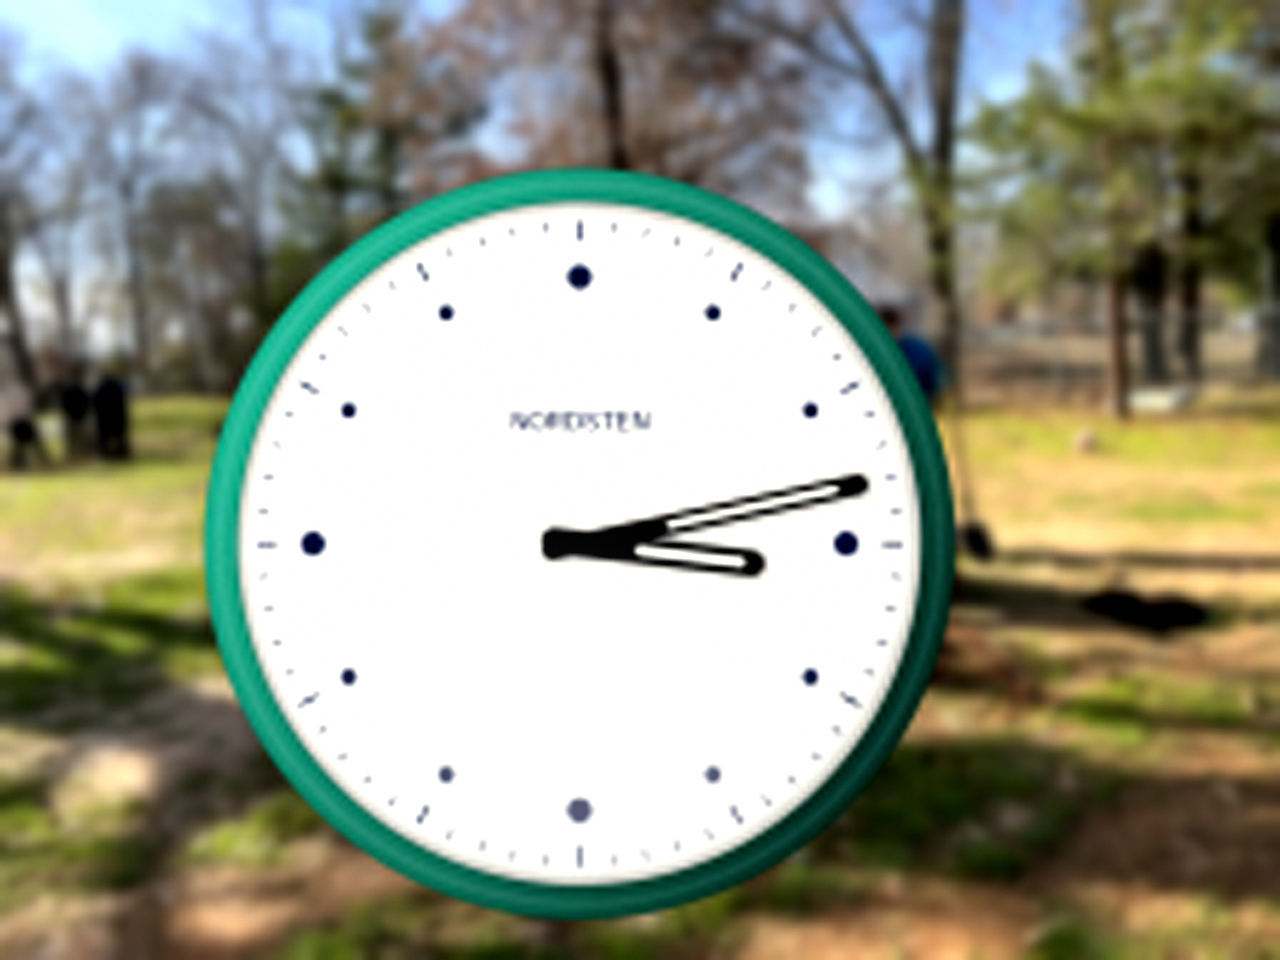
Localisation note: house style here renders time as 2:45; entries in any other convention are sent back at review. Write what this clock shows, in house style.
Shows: 3:13
